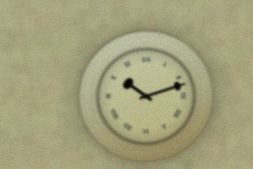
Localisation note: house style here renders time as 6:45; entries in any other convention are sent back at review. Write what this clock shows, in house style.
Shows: 10:12
